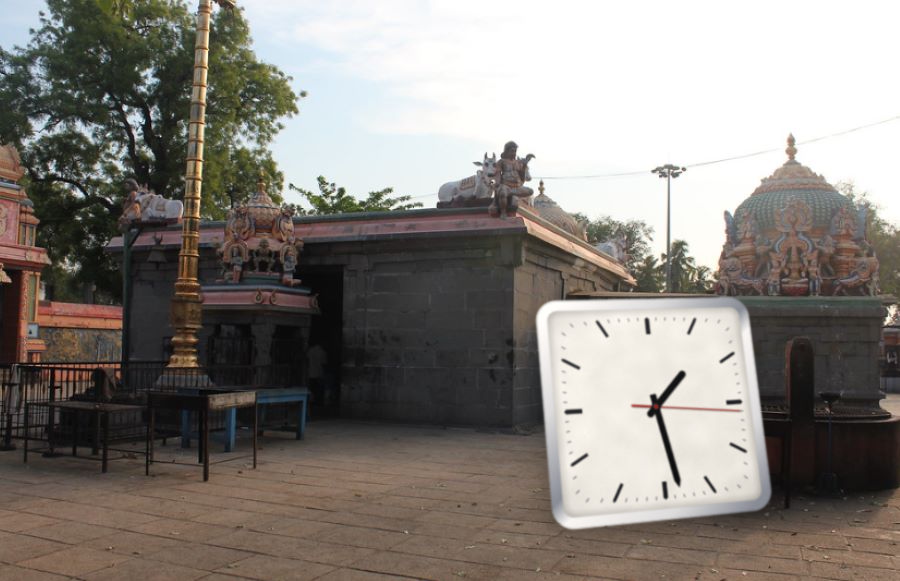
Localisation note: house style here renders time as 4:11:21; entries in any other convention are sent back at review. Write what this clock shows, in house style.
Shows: 1:28:16
